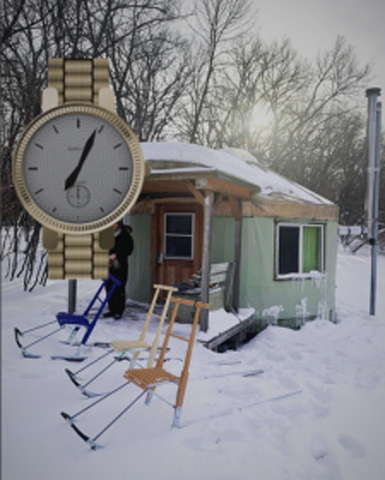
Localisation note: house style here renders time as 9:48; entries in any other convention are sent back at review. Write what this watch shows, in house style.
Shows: 7:04
